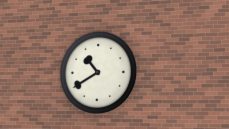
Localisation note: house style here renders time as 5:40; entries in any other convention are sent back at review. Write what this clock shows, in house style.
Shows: 10:40
